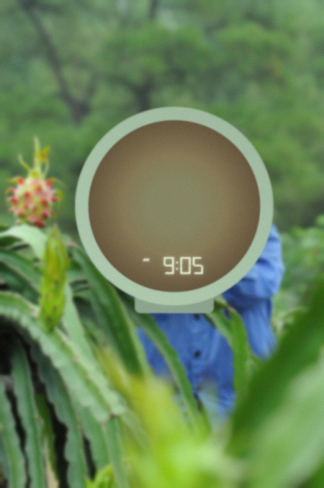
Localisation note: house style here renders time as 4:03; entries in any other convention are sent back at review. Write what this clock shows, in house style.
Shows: 9:05
